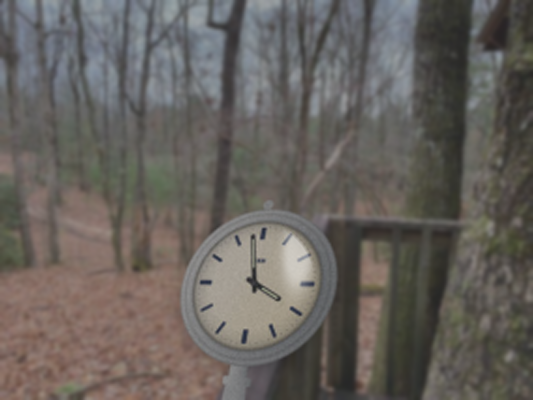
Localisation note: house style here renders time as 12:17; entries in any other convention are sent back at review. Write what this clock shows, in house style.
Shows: 3:58
